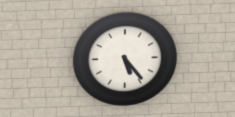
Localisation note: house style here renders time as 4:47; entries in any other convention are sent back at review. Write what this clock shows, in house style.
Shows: 5:24
